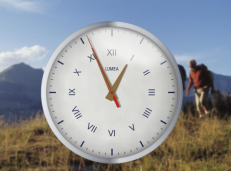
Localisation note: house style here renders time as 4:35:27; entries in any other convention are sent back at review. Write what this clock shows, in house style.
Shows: 12:55:56
